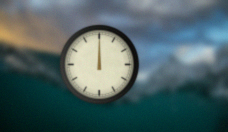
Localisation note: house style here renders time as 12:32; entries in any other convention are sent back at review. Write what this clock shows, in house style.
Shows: 12:00
